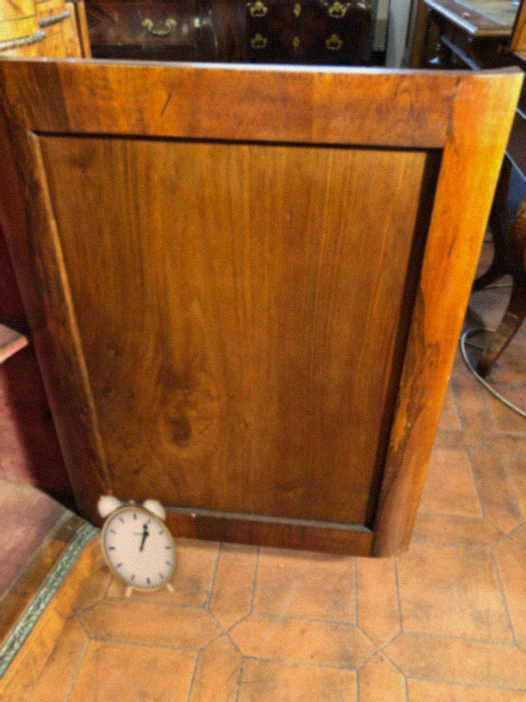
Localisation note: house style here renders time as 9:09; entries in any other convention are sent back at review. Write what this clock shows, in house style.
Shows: 1:04
